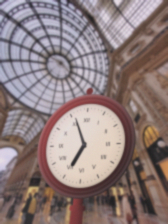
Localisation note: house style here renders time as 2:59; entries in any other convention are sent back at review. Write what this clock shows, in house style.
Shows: 6:56
